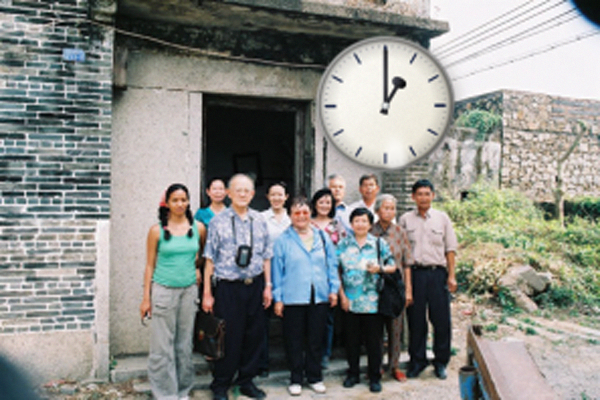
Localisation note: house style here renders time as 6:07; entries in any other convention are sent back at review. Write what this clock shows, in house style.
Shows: 1:00
